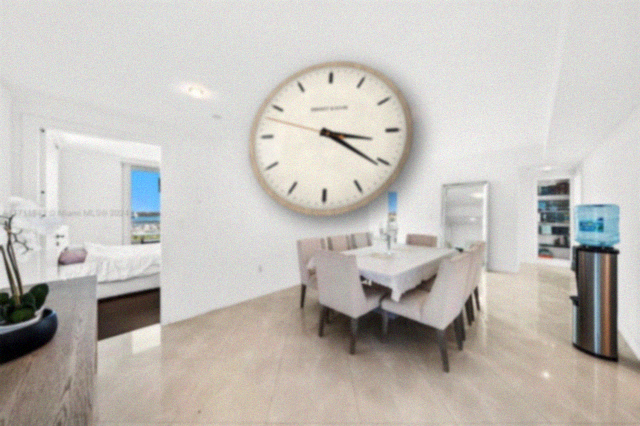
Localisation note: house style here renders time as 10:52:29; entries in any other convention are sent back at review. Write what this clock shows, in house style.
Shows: 3:20:48
